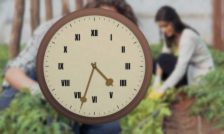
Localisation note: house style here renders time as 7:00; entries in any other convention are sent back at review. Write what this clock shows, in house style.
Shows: 4:33
